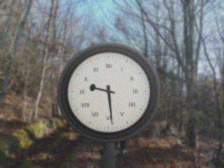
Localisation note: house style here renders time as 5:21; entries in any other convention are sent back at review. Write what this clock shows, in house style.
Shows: 9:29
